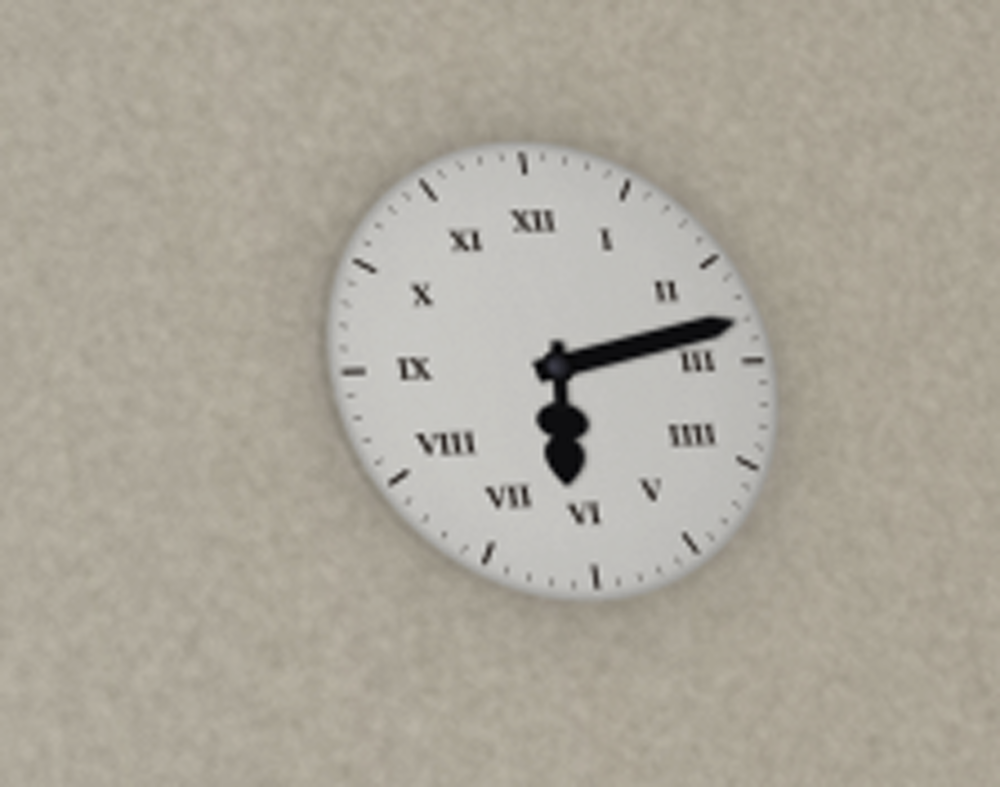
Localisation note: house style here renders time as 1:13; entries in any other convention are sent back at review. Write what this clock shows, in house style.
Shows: 6:13
